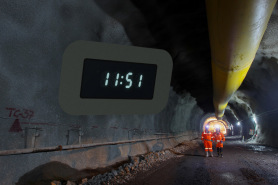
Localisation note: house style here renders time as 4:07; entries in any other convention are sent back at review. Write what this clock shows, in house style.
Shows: 11:51
